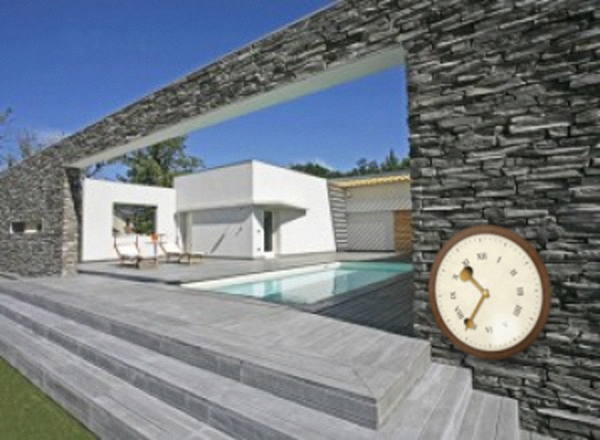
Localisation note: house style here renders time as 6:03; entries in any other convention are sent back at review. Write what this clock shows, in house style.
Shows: 10:36
